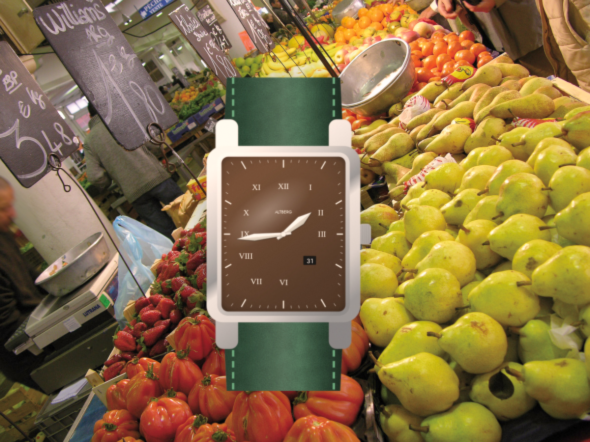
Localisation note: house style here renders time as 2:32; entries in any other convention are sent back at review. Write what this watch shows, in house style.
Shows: 1:44
